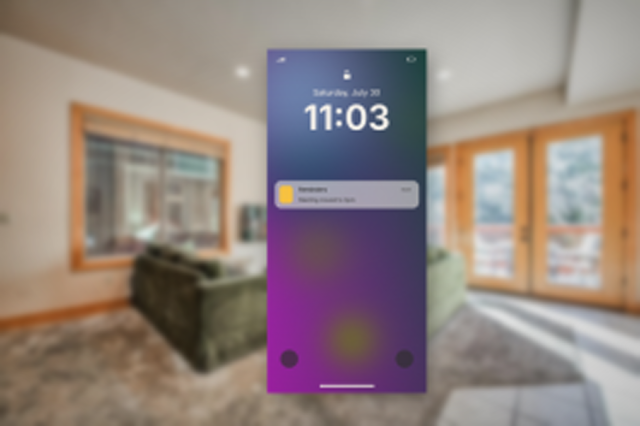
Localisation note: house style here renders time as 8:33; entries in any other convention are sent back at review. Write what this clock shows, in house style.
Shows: 11:03
